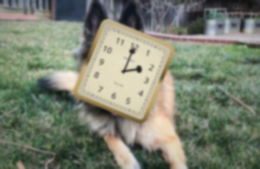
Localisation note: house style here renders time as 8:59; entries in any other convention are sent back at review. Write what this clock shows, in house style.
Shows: 2:00
